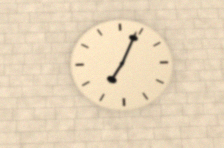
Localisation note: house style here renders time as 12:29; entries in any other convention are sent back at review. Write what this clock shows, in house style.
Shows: 7:04
